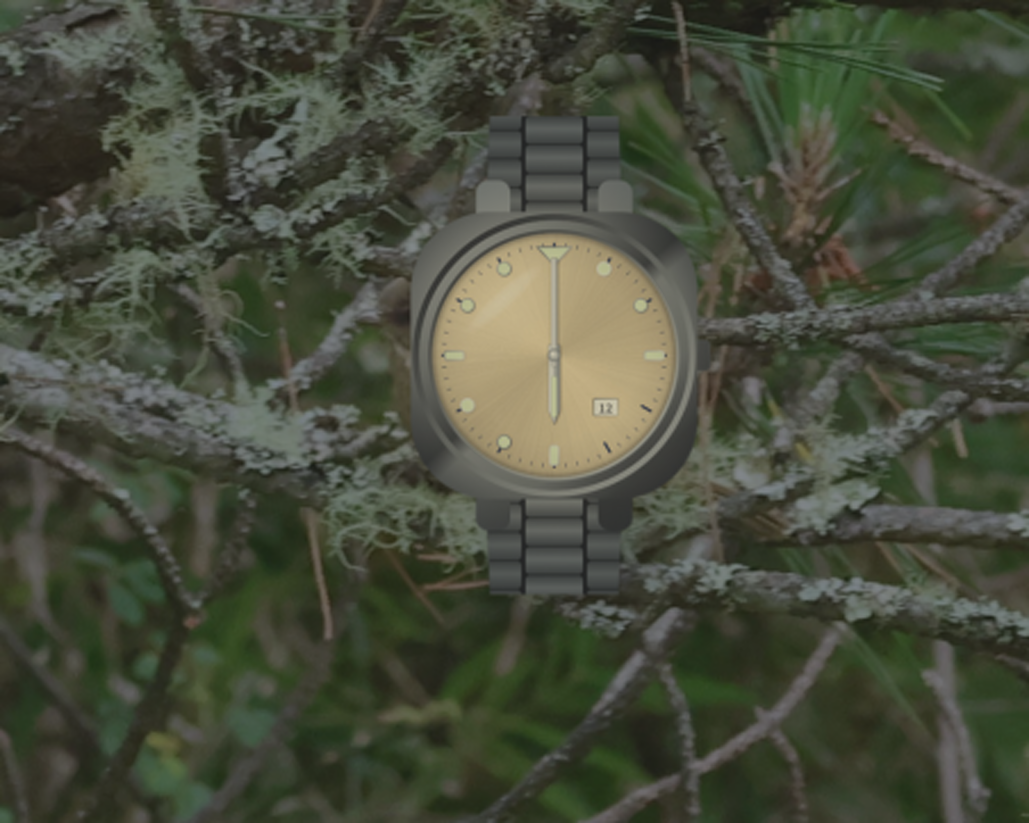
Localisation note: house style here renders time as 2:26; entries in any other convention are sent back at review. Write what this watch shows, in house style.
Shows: 6:00
